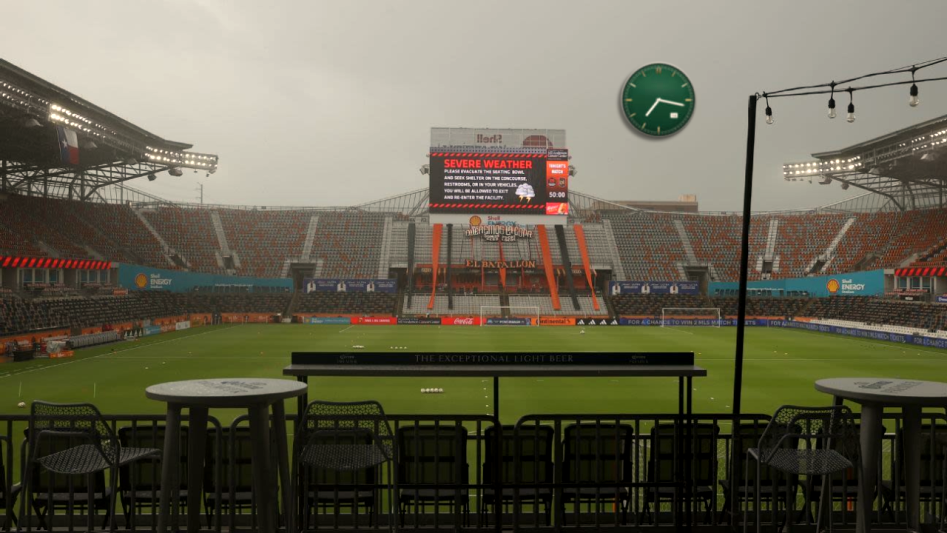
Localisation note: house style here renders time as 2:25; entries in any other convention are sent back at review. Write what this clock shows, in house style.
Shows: 7:17
